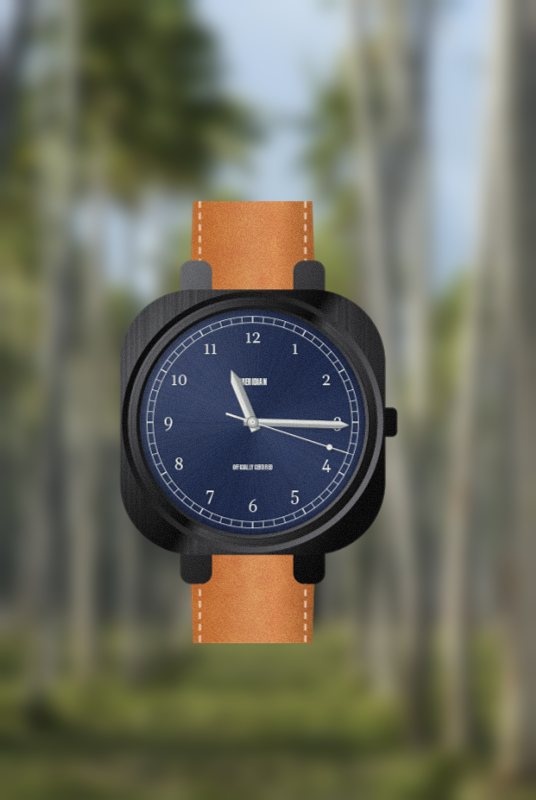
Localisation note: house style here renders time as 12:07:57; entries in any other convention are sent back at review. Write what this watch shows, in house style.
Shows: 11:15:18
